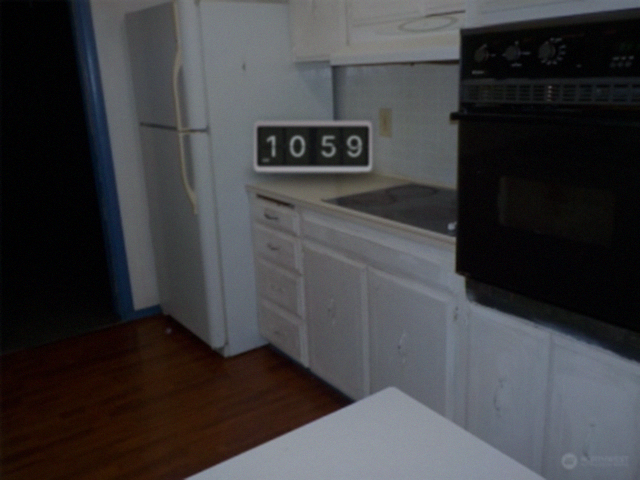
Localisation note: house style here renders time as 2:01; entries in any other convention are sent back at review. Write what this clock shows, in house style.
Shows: 10:59
